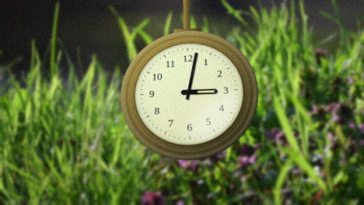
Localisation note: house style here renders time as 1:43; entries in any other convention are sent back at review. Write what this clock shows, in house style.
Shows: 3:02
